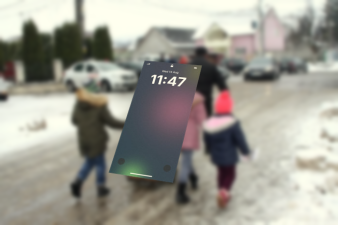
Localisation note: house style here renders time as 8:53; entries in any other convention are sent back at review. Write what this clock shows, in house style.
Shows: 11:47
